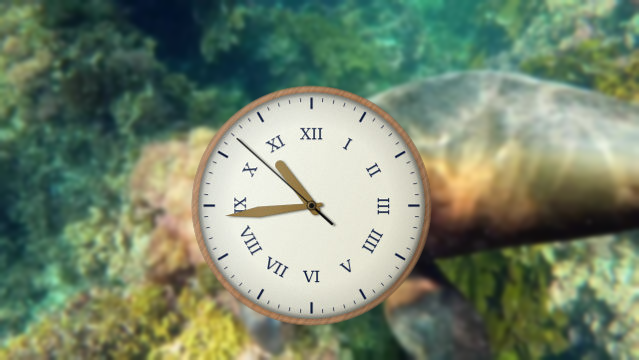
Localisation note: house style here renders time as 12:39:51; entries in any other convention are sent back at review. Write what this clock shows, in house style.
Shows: 10:43:52
